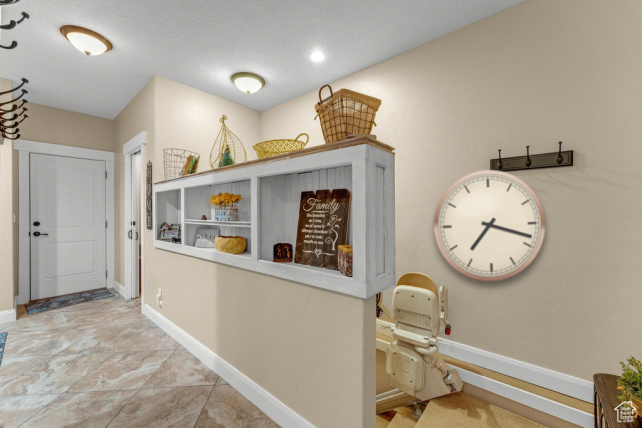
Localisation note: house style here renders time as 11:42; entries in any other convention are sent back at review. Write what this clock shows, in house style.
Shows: 7:18
